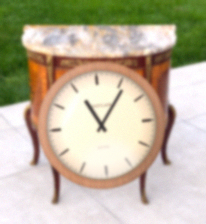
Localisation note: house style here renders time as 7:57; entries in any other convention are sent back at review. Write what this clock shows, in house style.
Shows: 11:06
